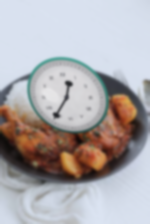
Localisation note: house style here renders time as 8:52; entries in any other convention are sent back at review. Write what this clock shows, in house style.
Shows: 12:36
